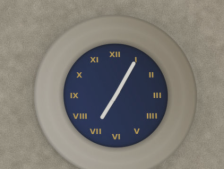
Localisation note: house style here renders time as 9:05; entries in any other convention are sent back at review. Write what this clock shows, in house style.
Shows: 7:05
